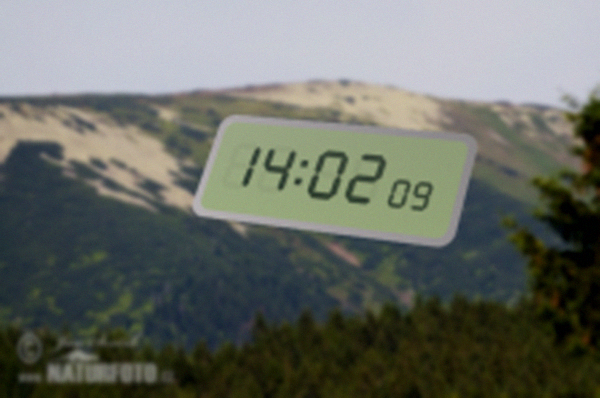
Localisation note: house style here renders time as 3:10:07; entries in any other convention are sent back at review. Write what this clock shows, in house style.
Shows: 14:02:09
